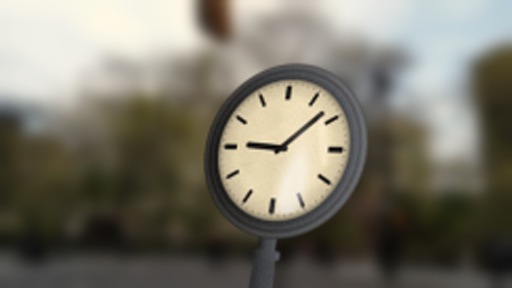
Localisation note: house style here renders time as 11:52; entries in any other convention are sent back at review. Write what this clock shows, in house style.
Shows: 9:08
